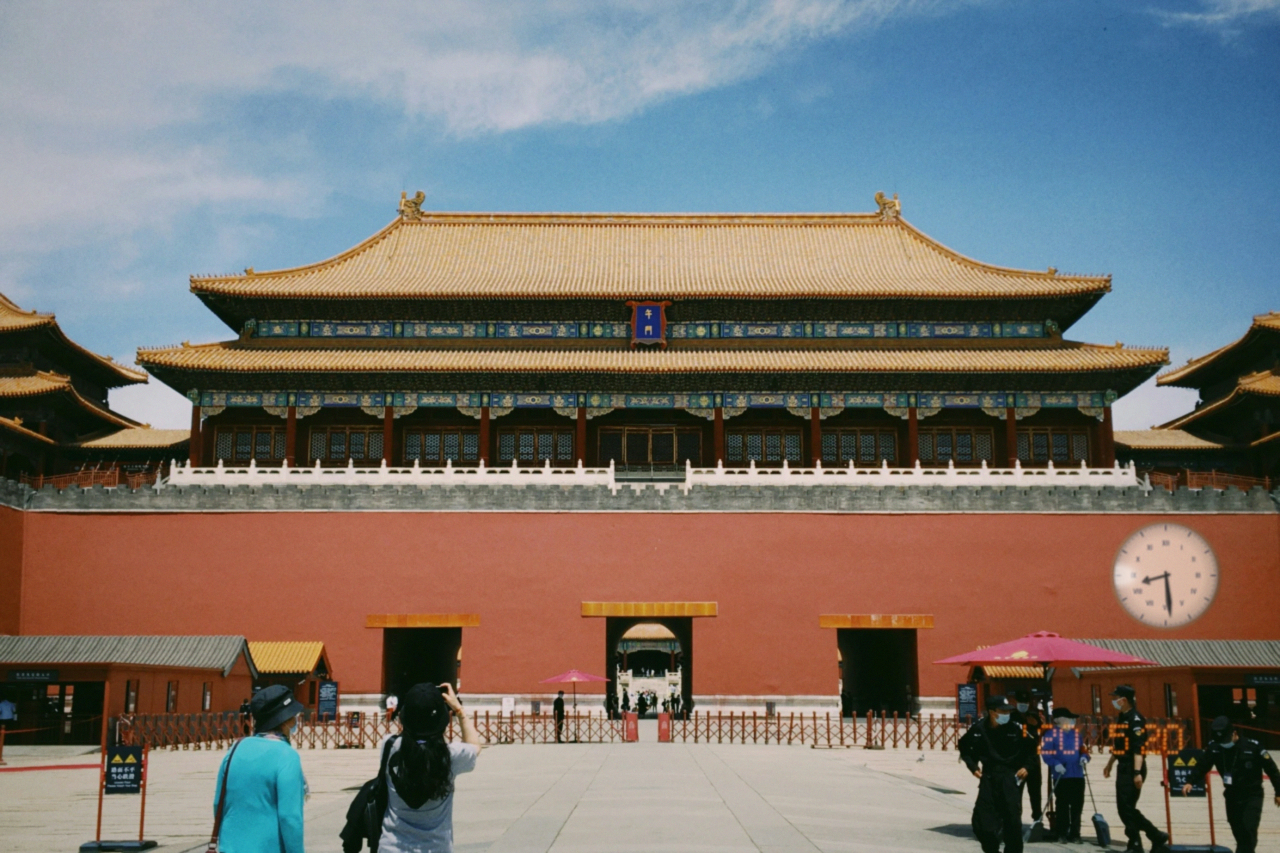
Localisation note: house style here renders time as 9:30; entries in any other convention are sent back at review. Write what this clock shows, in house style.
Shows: 8:29
